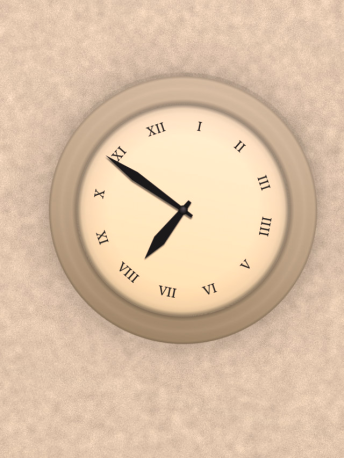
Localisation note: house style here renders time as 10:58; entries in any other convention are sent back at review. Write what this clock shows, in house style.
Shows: 7:54
